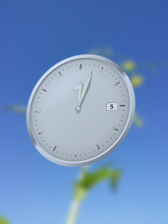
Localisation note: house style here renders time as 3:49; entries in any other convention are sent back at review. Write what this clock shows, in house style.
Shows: 12:03
